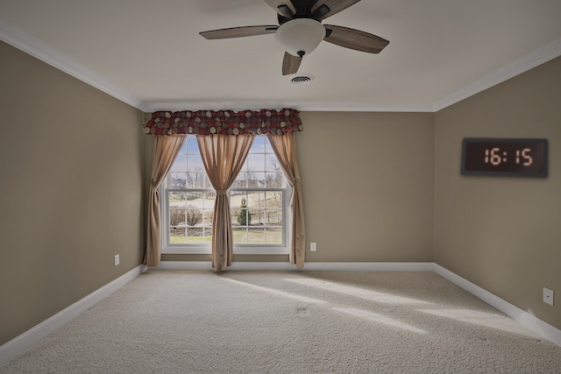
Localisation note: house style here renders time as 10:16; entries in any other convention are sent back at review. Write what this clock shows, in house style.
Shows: 16:15
